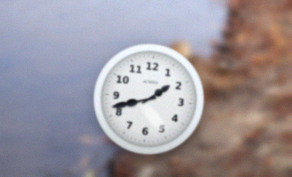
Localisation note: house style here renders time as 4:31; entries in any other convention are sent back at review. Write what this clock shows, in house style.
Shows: 1:42
